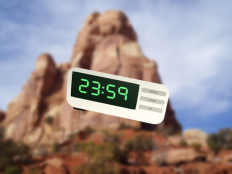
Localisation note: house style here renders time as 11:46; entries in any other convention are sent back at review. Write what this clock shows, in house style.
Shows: 23:59
